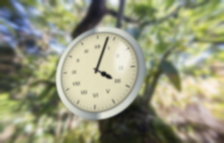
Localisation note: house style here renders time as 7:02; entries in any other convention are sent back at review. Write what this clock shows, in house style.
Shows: 4:03
